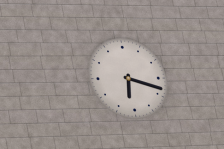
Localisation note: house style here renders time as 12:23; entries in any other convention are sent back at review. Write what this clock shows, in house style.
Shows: 6:18
